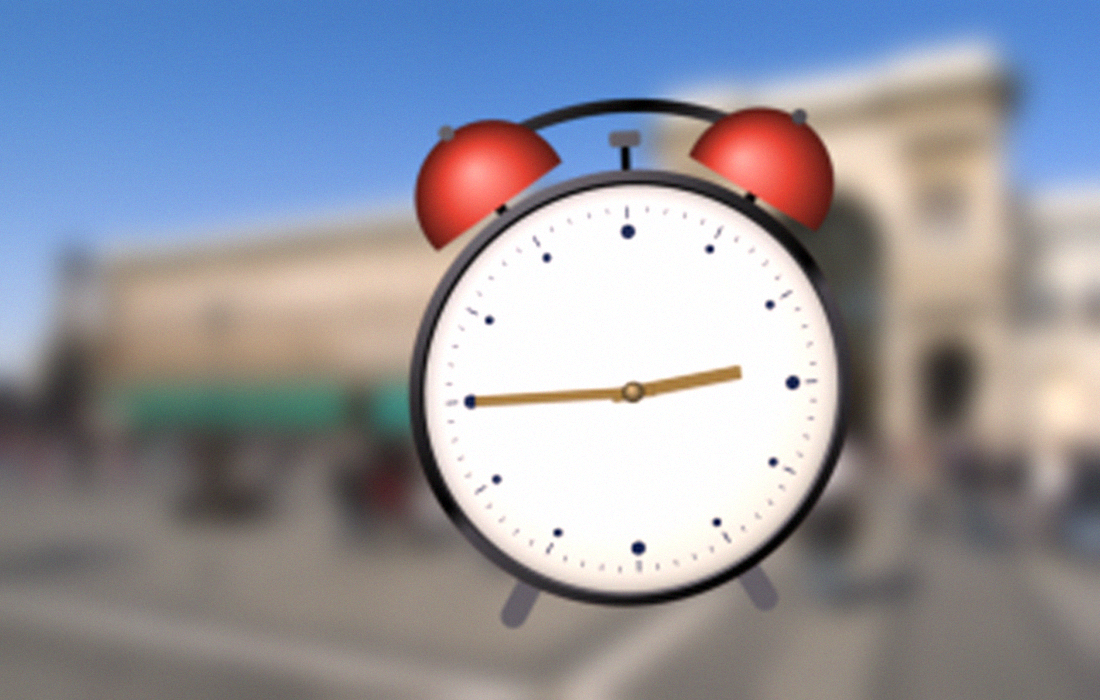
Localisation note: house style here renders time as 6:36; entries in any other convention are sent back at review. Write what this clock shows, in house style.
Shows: 2:45
